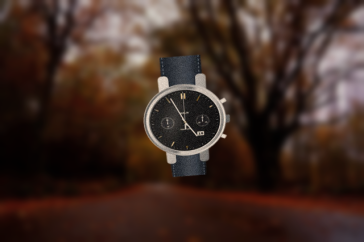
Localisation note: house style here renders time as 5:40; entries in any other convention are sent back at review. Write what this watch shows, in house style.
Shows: 4:56
